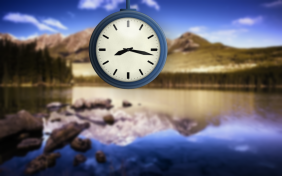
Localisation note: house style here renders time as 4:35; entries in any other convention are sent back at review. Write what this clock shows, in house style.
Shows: 8:17
